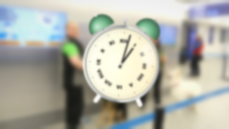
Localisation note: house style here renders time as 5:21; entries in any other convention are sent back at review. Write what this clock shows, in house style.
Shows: 1:02
